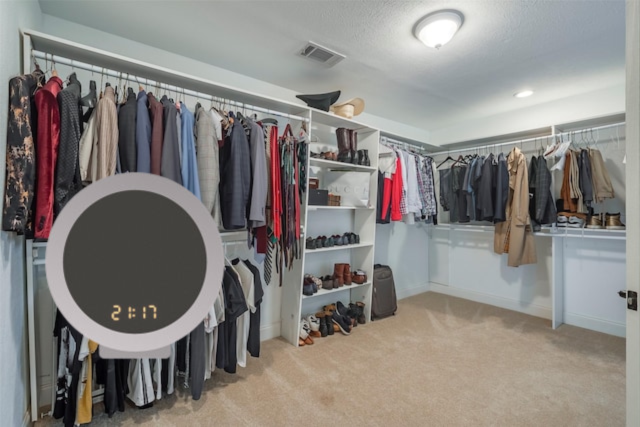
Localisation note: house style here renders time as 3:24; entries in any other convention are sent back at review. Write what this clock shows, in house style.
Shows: 21:17
